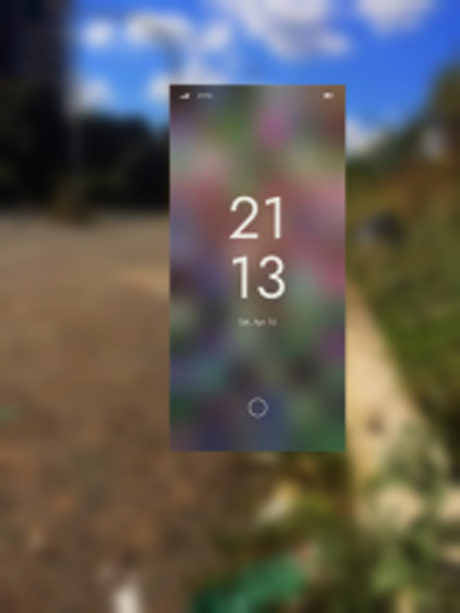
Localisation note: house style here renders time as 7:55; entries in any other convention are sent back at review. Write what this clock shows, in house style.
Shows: 21:13
